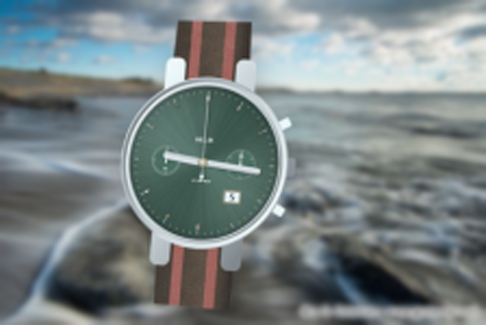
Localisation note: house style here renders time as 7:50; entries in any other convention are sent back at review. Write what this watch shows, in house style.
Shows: 9:16
